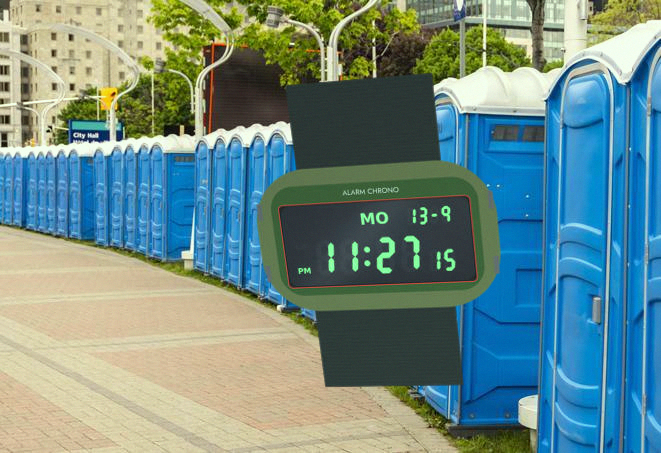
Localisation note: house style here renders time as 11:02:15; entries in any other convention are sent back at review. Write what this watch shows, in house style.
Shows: 11:27:15
